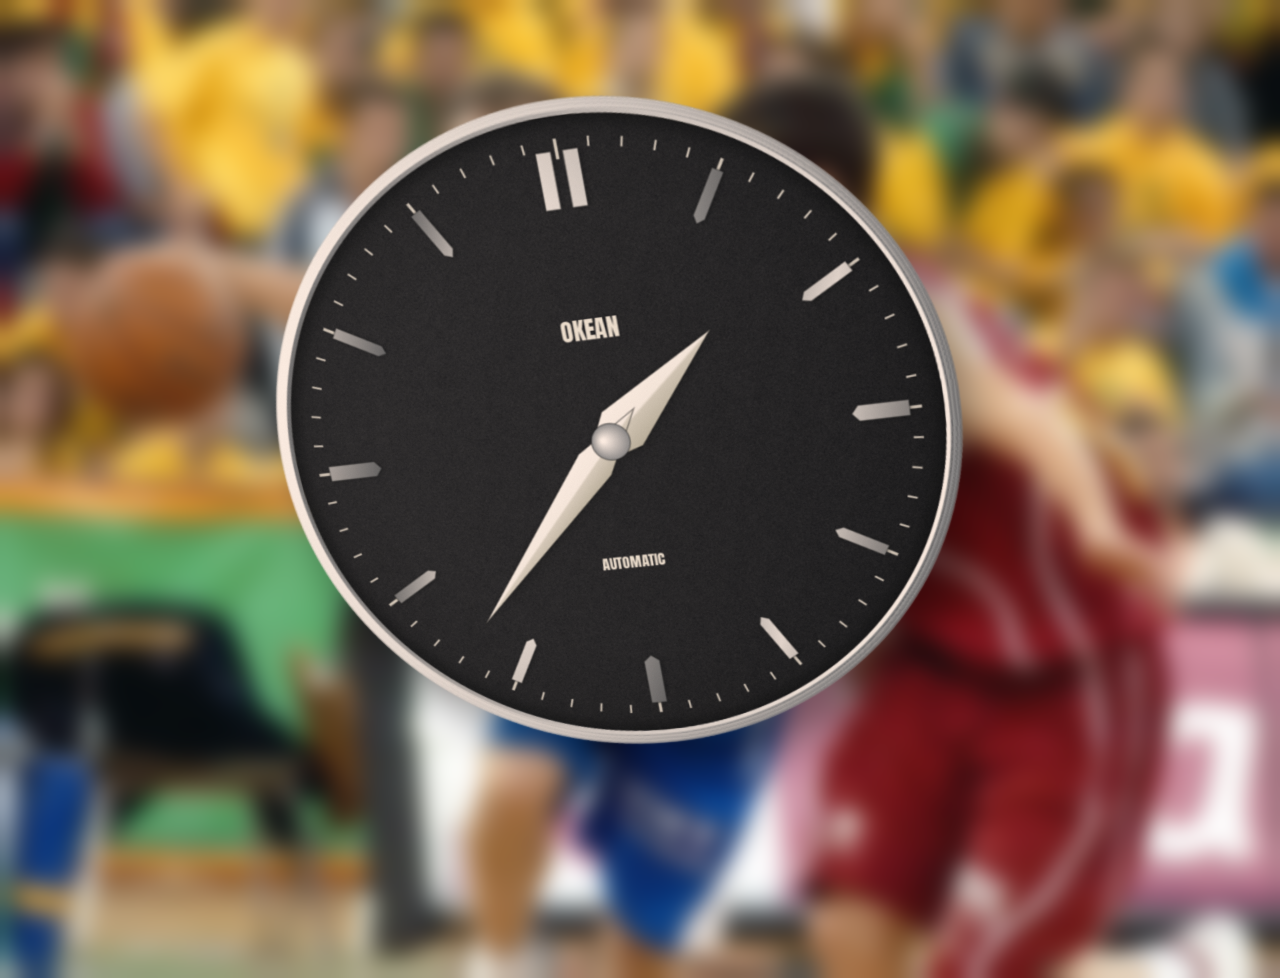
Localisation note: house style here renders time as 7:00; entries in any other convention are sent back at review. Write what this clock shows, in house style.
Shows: 1:37
